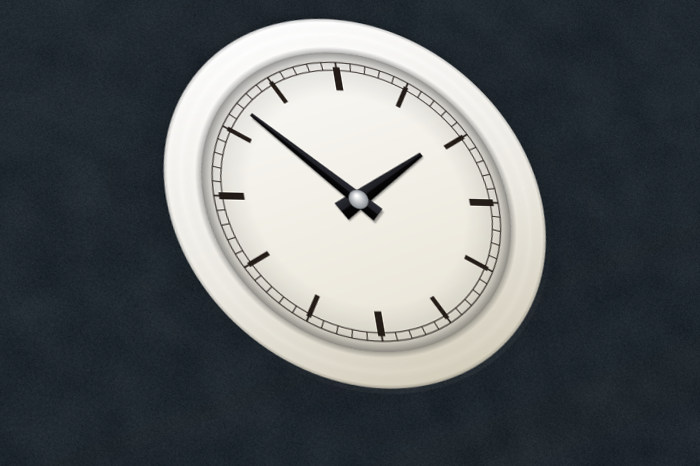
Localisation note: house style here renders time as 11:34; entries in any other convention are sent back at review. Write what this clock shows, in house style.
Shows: 1:52
